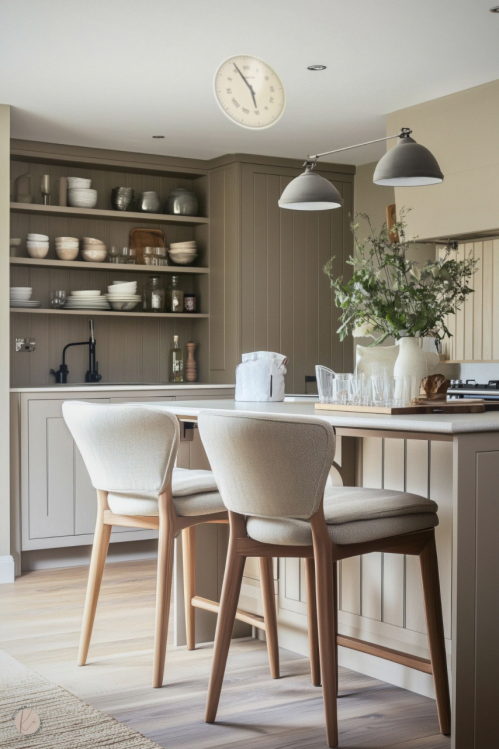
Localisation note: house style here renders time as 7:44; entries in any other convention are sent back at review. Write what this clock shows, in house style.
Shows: 5:56
